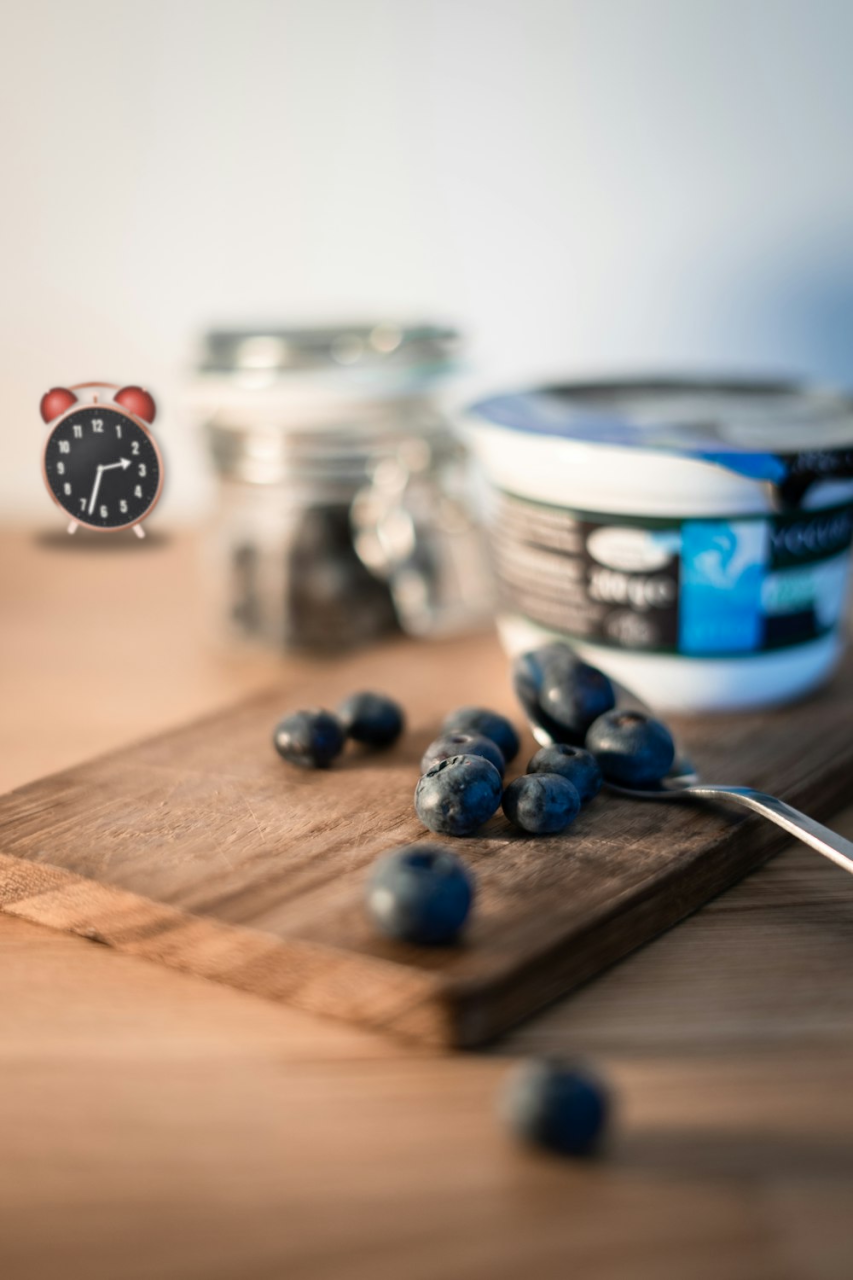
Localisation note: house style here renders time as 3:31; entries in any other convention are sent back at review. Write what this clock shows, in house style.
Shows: 2:33
